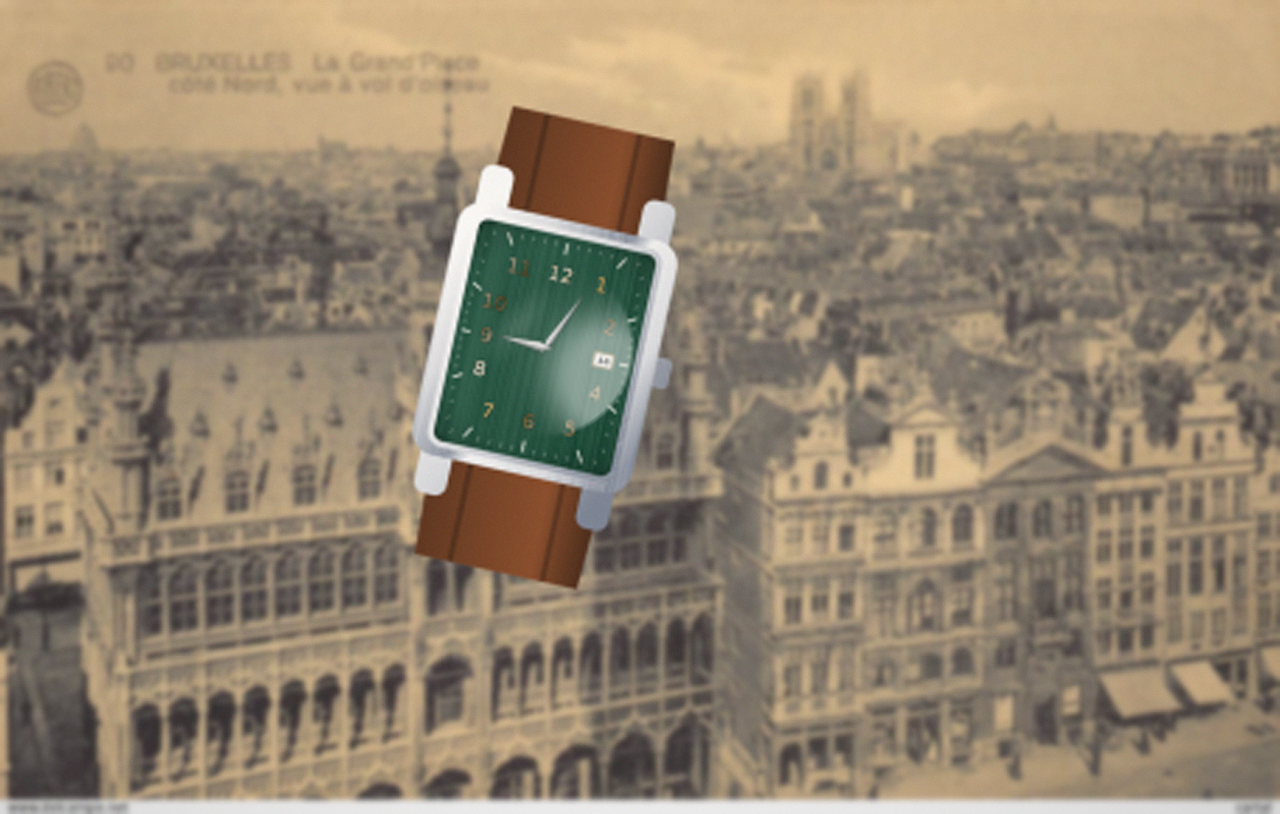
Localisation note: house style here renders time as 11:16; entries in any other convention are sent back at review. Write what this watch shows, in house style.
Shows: 9:04
